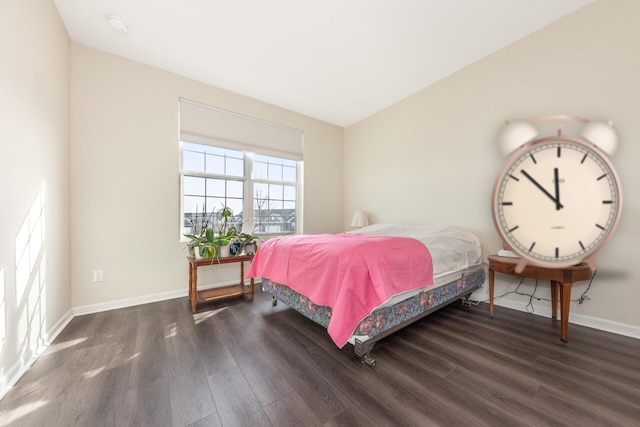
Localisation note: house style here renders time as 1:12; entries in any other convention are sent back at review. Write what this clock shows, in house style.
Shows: 11:52
